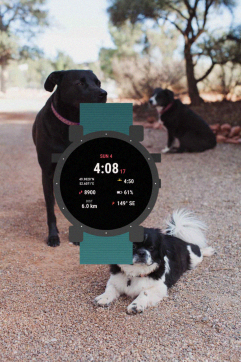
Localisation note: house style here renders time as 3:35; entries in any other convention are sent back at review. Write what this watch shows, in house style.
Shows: 4:08
